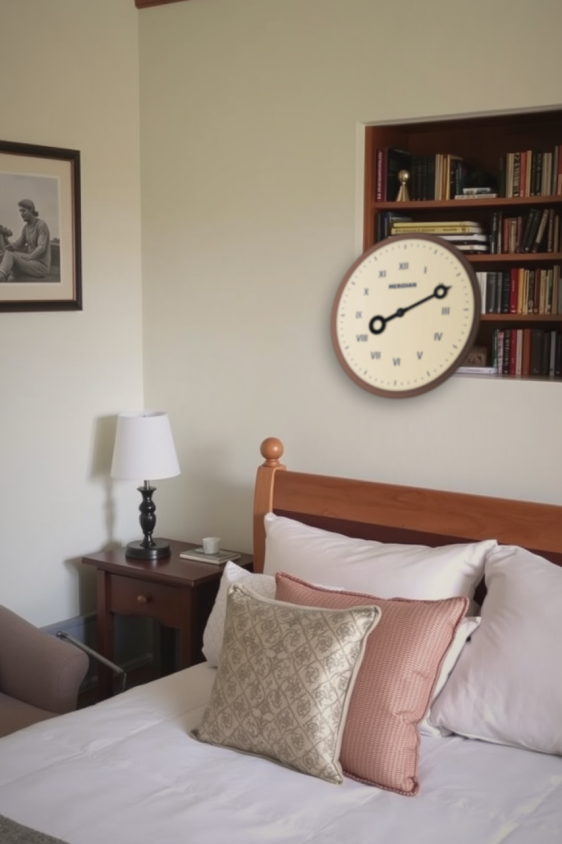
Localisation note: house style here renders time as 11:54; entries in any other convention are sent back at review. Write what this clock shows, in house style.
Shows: 8:11
